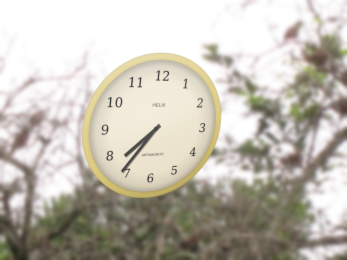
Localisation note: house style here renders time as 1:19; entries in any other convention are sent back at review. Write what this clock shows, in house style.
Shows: 7:36
